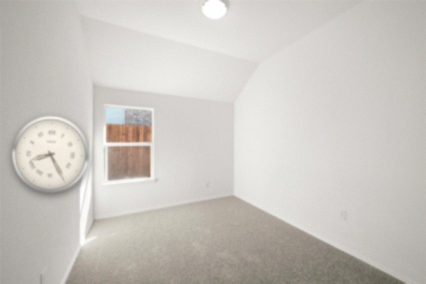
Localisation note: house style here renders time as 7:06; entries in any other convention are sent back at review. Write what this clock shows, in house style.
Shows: 8:25
